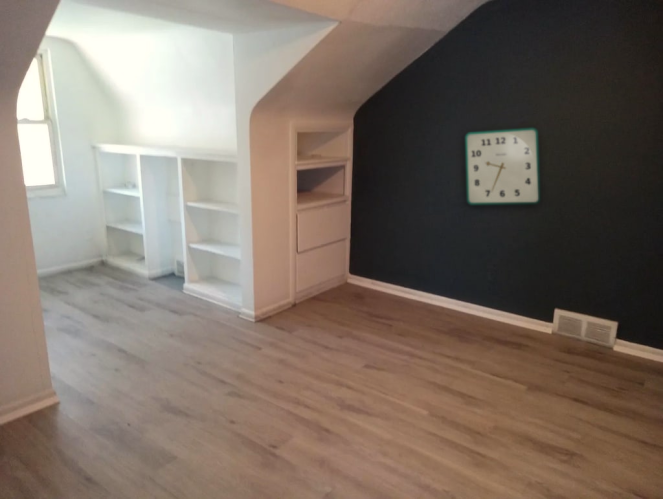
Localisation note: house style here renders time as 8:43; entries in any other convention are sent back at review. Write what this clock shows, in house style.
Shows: 9:34
